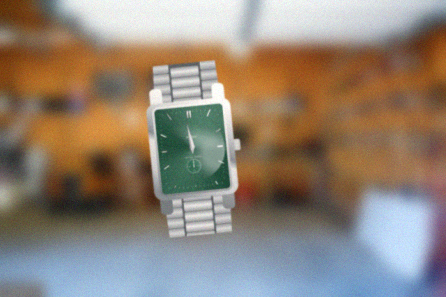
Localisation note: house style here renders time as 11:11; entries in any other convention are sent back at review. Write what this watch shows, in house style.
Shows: 11:59
